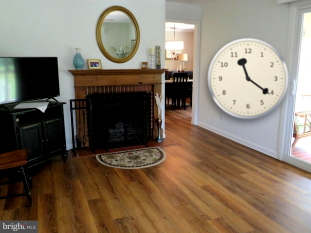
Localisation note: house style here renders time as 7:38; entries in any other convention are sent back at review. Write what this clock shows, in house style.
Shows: 11:21
